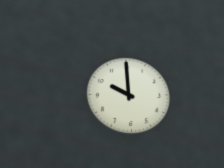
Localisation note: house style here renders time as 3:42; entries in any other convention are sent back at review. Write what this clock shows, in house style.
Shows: 10:00
